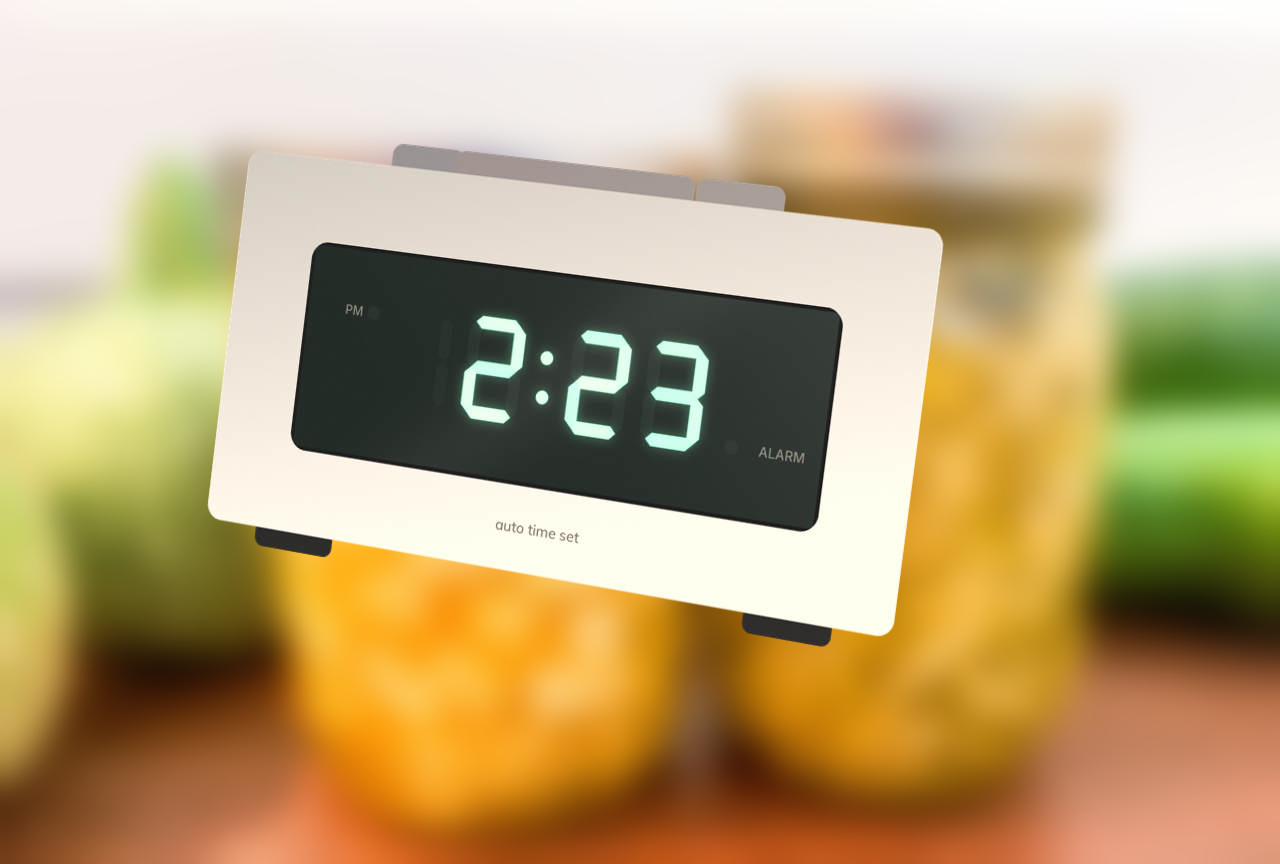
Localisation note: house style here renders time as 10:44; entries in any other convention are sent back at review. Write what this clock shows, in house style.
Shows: 2:23
